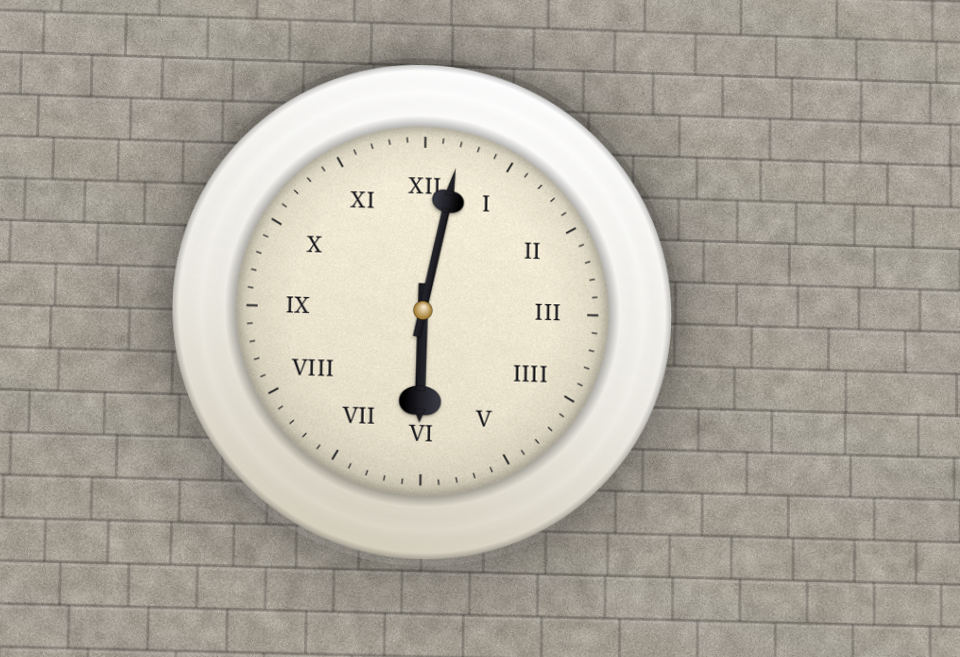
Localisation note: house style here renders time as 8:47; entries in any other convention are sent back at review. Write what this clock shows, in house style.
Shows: 6:02
